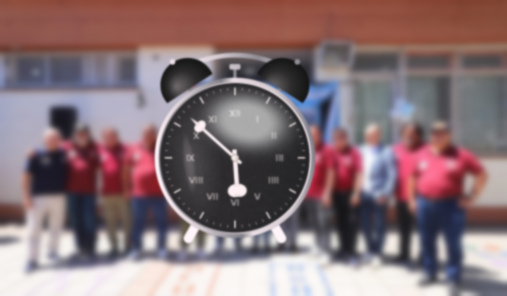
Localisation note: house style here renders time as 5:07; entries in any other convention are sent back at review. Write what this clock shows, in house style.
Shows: 5:52
